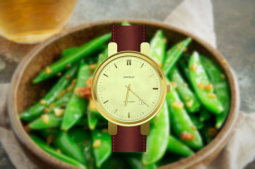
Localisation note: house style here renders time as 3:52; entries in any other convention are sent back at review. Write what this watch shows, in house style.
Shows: 6:22
